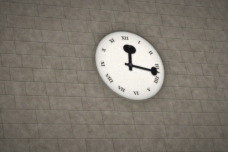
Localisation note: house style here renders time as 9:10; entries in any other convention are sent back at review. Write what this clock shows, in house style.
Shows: 12:17
